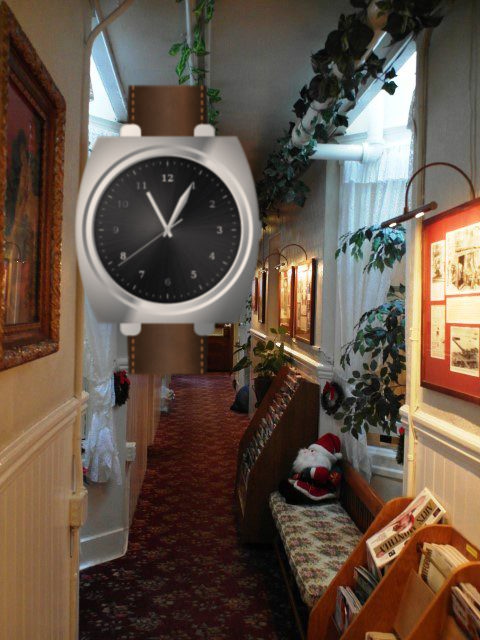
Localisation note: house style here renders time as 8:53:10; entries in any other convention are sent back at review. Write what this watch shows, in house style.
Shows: 11:04:39
